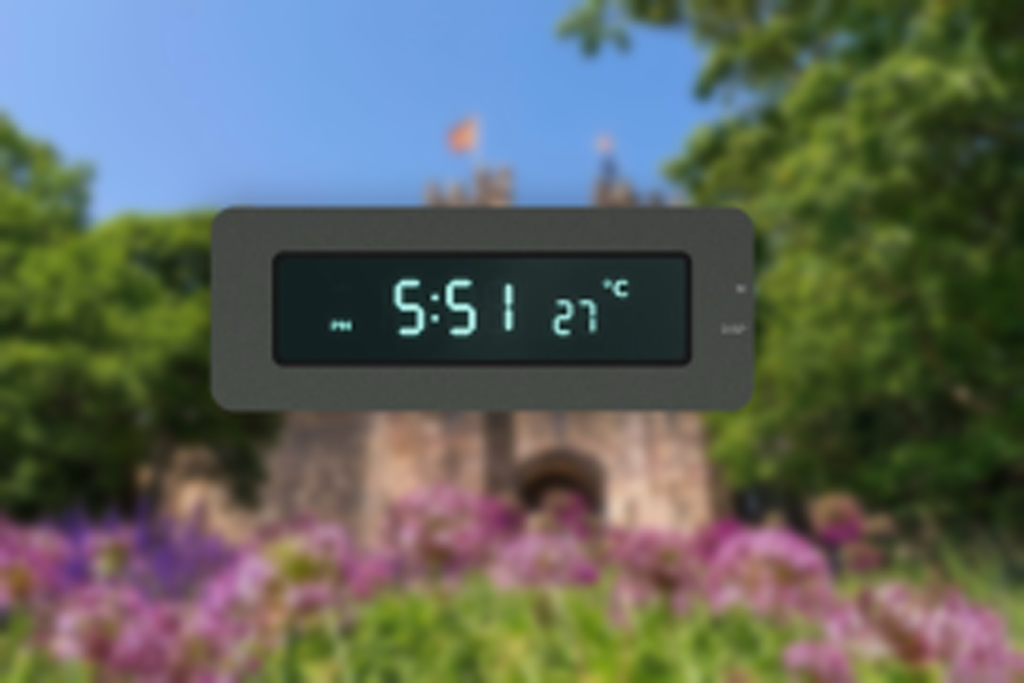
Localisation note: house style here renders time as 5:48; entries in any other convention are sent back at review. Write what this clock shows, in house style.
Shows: 5:51
